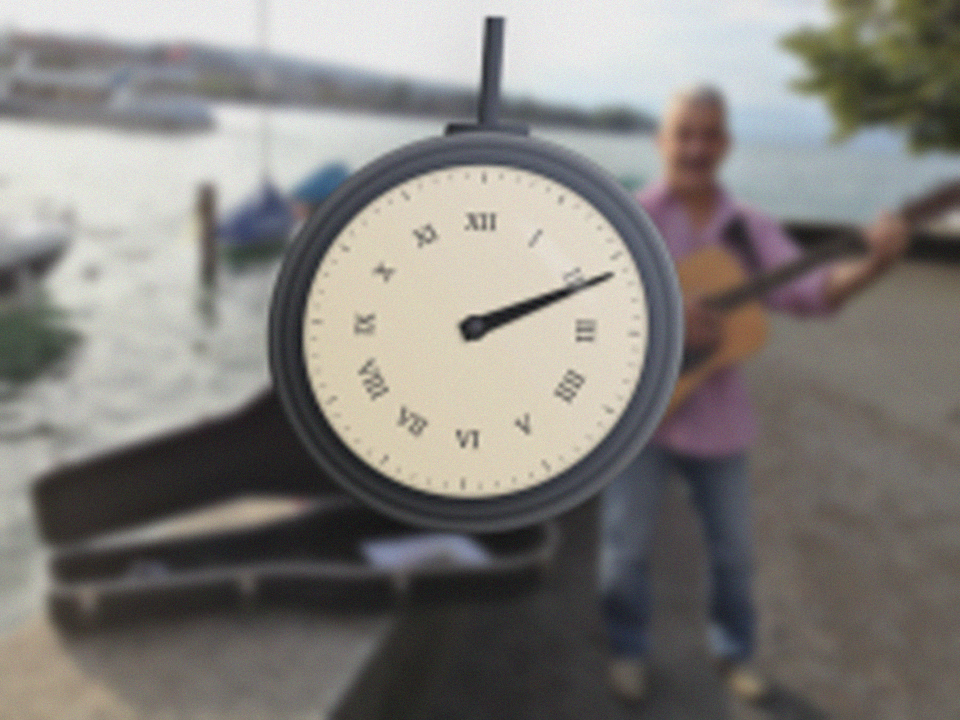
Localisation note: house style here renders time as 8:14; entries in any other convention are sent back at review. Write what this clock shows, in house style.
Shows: 2:11
